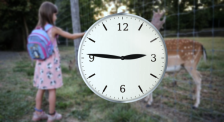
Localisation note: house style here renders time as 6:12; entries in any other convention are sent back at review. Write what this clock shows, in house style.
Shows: 2:46
